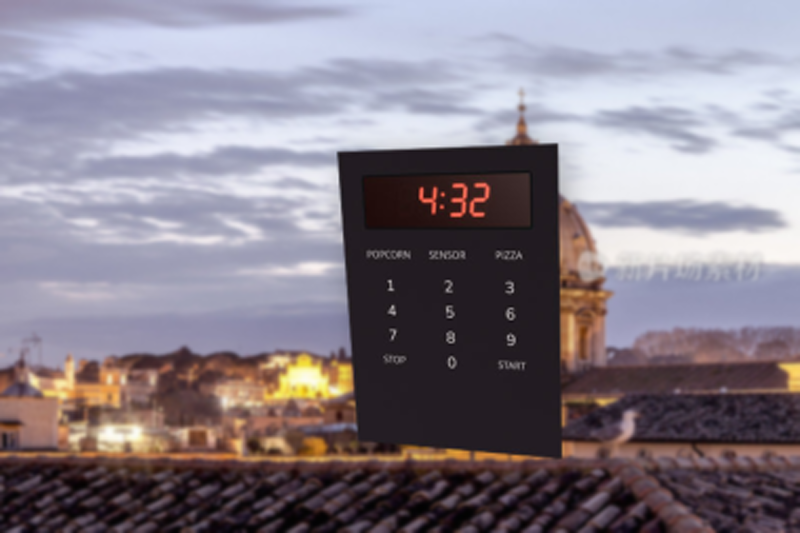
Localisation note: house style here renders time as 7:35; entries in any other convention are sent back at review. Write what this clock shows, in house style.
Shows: 4:32
